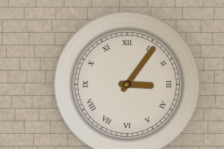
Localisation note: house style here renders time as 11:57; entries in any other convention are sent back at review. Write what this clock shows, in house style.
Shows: 3:06
